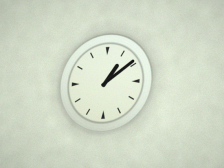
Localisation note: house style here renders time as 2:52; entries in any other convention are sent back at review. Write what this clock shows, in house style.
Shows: 1:09
